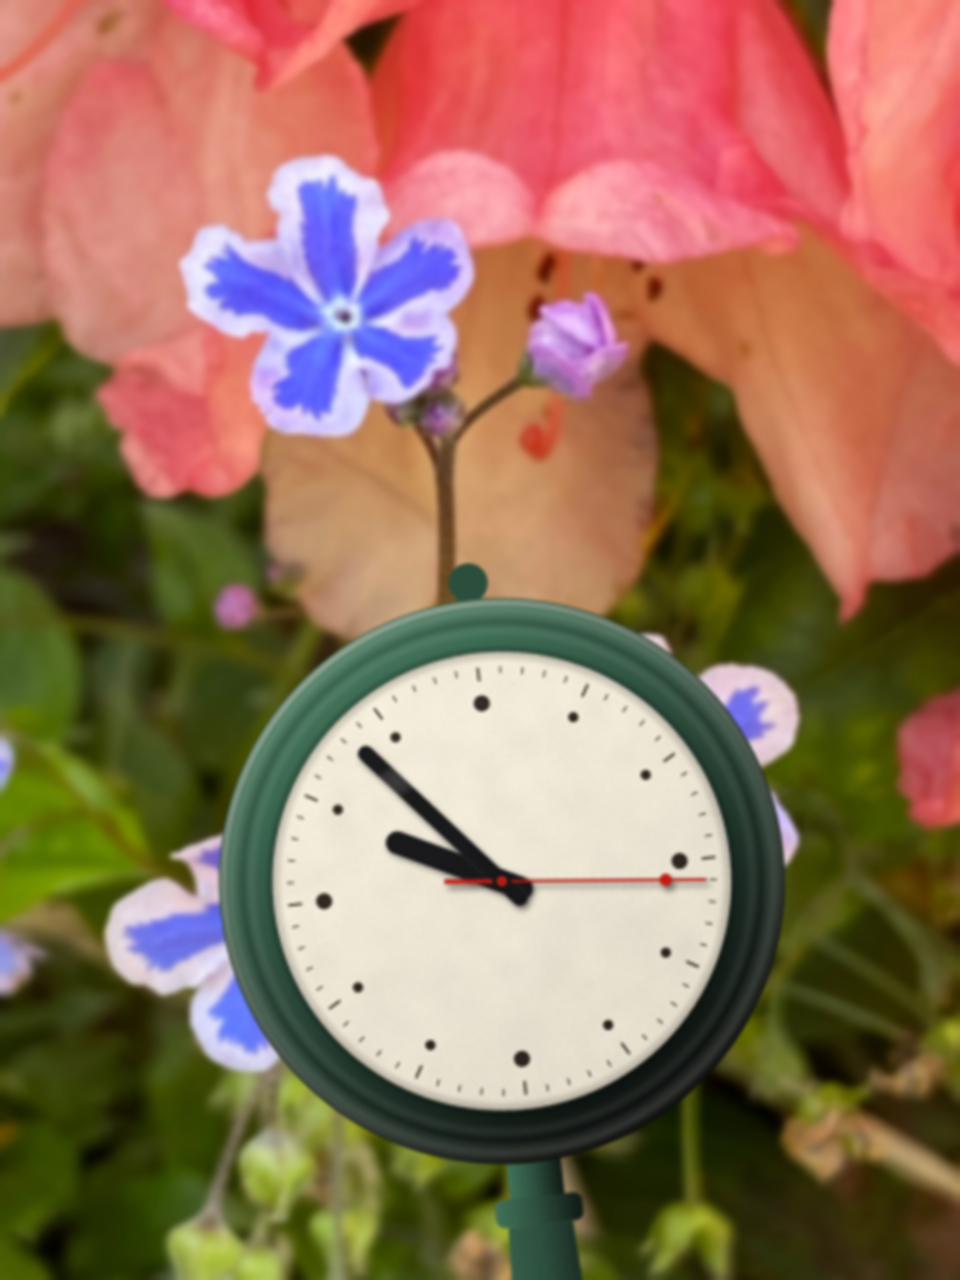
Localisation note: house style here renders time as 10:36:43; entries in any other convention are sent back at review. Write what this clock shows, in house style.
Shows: 9:53:16
